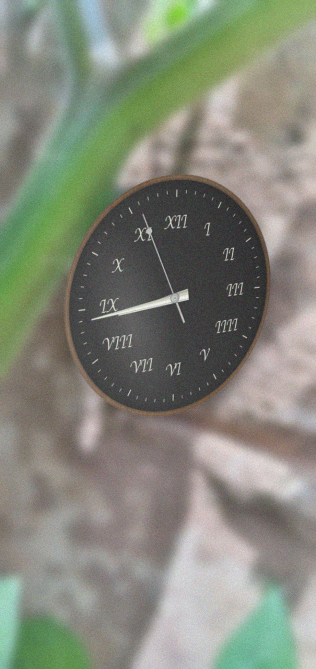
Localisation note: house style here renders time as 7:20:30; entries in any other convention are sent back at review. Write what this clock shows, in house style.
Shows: 8:43:56
